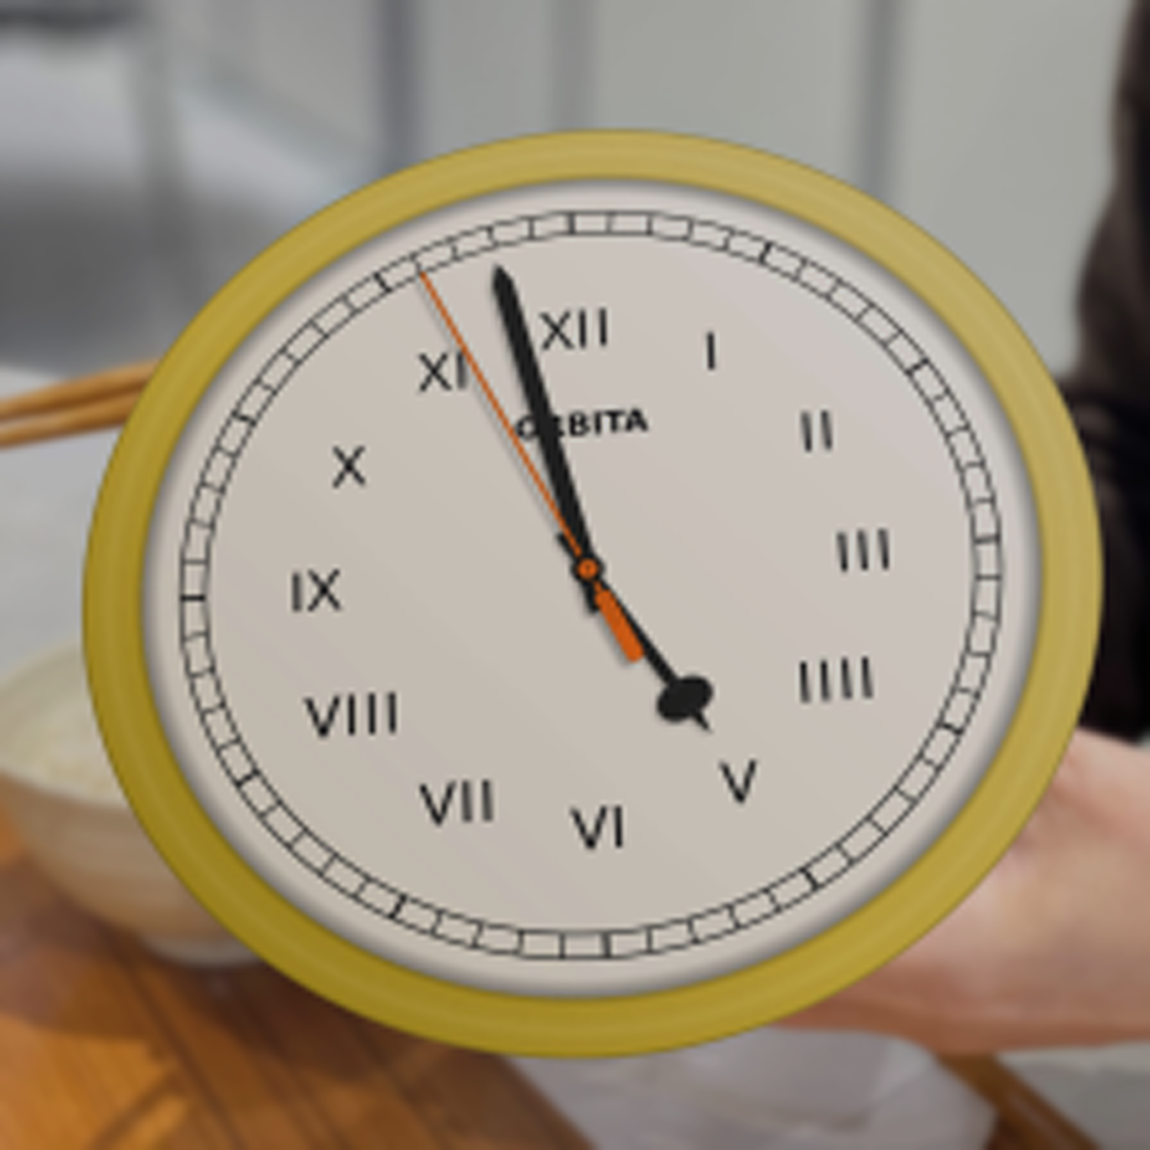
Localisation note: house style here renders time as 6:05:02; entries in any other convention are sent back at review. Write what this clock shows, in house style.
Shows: 4:57:56
